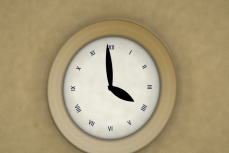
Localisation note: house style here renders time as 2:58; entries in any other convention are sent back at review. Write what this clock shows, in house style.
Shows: 3:59
